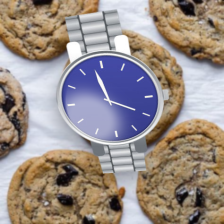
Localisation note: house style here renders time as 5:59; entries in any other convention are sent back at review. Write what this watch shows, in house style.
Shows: 3:58
